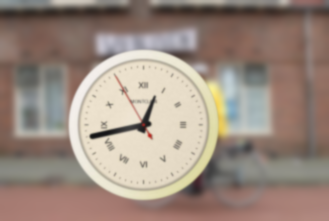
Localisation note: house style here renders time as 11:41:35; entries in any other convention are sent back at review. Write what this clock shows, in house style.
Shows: 12:42:55
